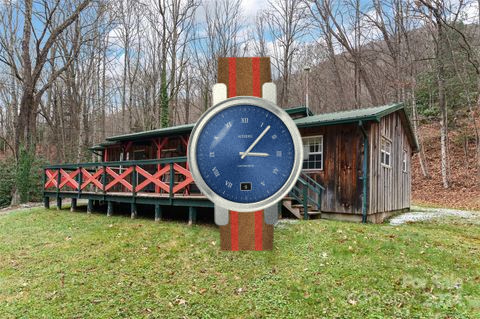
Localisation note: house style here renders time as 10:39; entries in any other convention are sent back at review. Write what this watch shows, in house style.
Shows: 3:07
